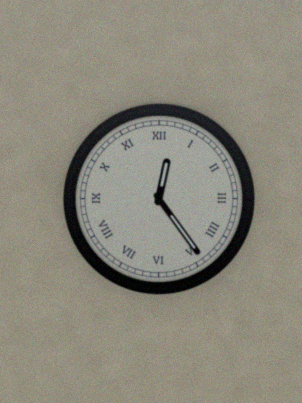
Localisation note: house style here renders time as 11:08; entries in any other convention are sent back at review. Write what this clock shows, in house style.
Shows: 12:24
